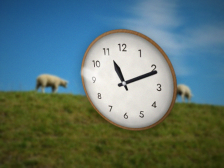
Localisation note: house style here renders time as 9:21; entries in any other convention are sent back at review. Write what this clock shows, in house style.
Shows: 11:11
